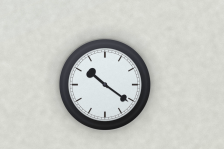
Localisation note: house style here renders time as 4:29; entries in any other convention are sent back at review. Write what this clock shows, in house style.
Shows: 10:21
